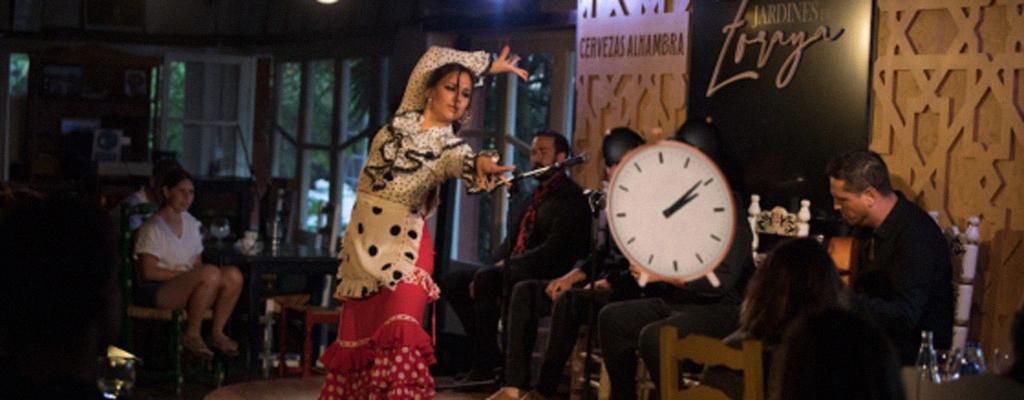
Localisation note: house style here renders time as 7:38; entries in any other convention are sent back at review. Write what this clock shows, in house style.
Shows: 2:09
